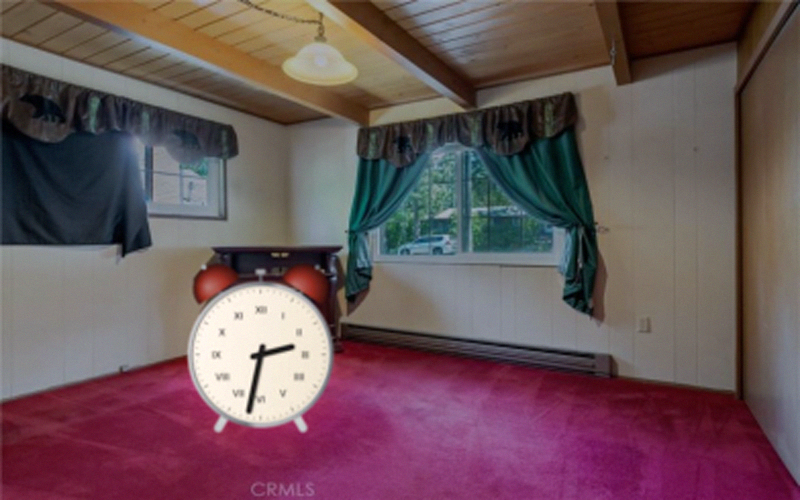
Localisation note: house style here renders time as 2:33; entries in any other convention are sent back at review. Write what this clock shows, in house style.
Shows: 2:32
